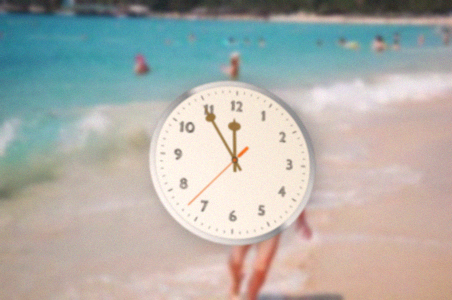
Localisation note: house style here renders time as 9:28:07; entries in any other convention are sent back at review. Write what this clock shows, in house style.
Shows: 11:54:37
